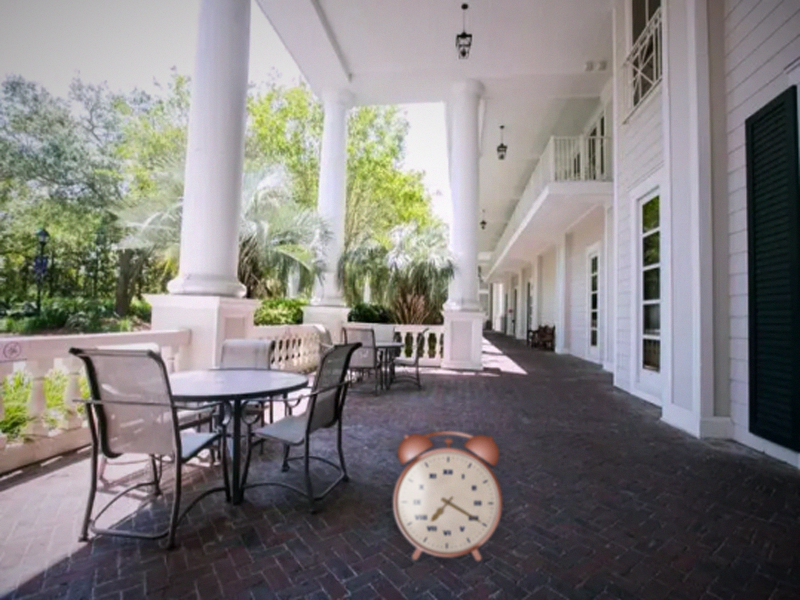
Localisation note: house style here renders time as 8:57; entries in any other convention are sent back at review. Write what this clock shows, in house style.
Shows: 7:20
